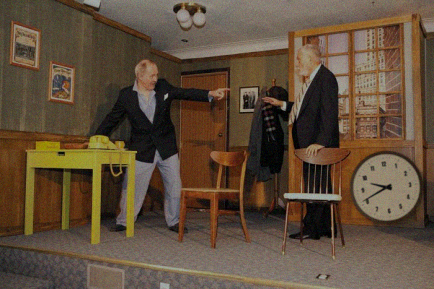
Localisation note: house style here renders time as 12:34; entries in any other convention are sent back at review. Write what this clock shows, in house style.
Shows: 9:41
